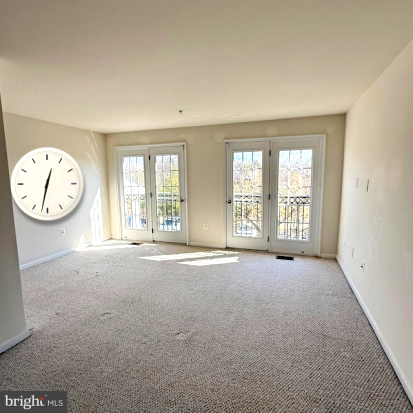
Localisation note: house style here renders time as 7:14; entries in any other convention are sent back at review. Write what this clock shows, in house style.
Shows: 12:32
